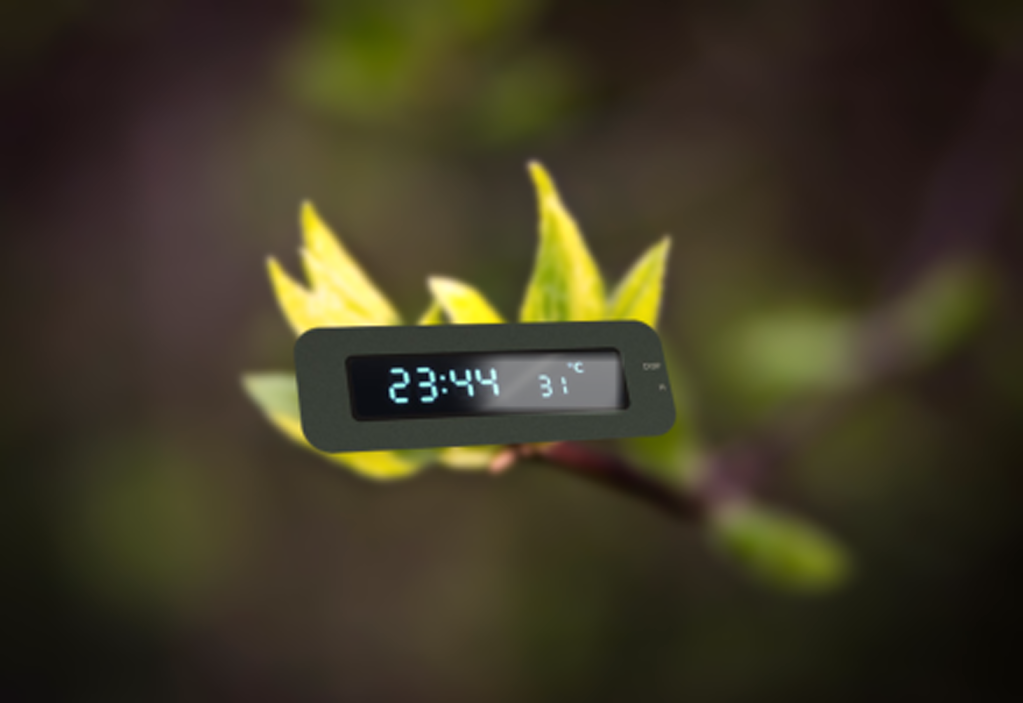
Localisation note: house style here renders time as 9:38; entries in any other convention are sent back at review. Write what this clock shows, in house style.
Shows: 23:44
